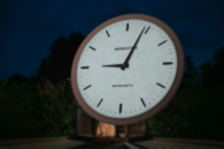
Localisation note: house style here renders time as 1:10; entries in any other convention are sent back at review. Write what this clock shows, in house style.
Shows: 9:04
